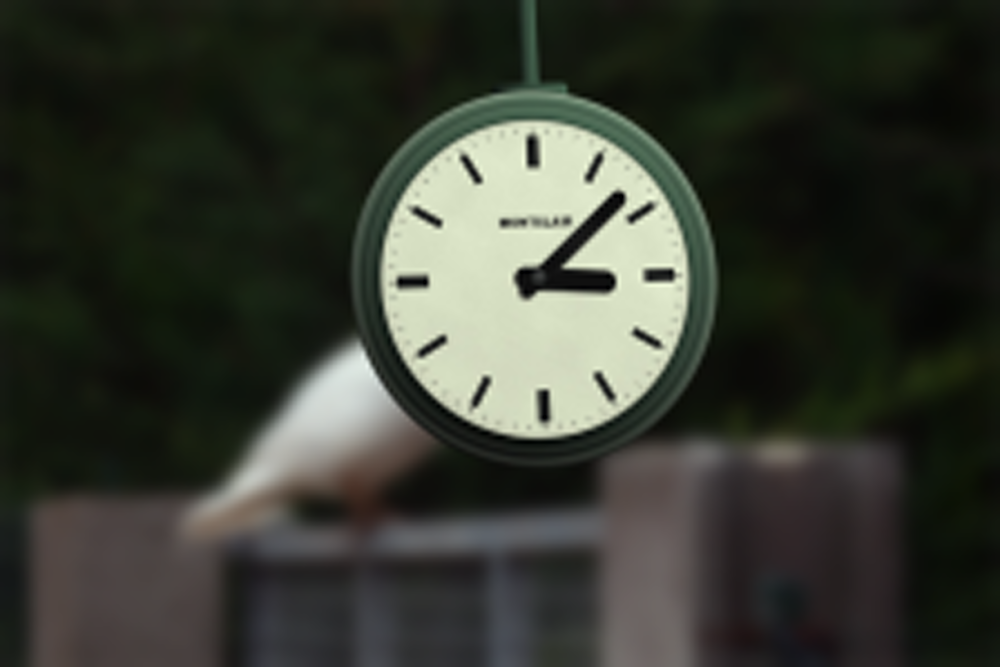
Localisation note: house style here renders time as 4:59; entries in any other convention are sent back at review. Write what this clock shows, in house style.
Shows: 3:08
